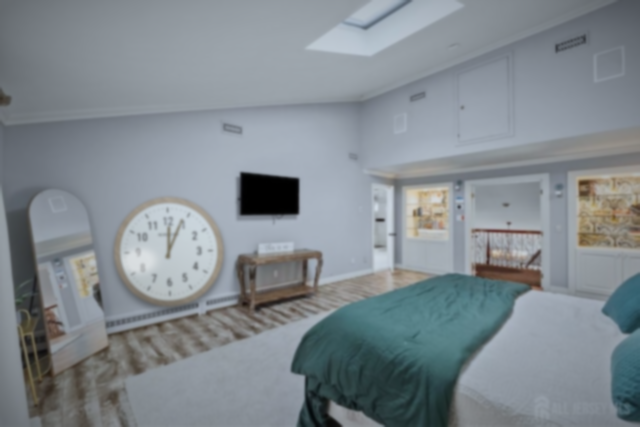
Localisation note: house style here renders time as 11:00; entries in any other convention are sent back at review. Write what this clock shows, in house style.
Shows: 12:04
